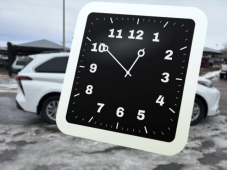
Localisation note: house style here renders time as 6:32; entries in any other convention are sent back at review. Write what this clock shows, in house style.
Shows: 12:51
